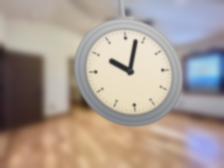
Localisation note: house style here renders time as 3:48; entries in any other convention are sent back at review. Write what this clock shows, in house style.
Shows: 10:03
